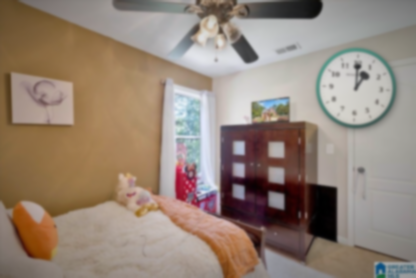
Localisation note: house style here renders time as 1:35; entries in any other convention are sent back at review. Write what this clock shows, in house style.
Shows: 1:00
